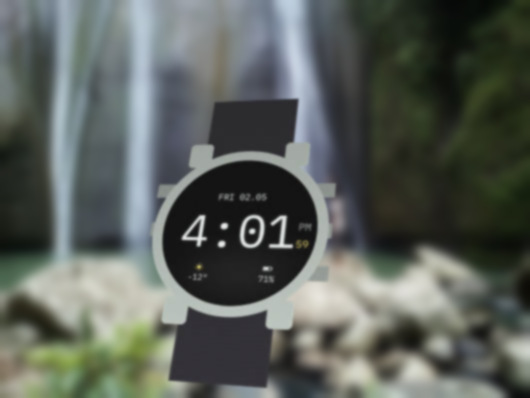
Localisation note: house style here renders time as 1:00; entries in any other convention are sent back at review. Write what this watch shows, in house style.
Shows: 4:01
